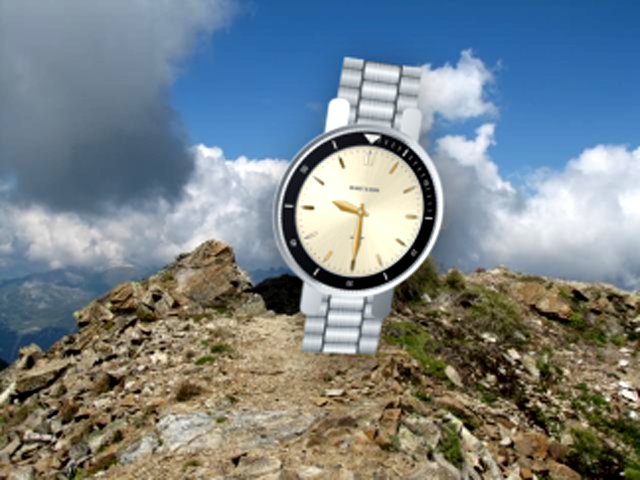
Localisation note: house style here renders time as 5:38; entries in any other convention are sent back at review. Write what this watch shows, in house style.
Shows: 9:30
